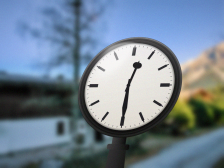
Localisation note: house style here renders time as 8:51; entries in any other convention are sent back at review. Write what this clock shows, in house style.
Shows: 12:30
